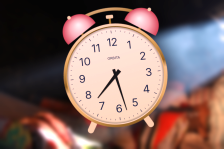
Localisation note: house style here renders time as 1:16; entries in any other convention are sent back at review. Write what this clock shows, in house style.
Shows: 7:28
